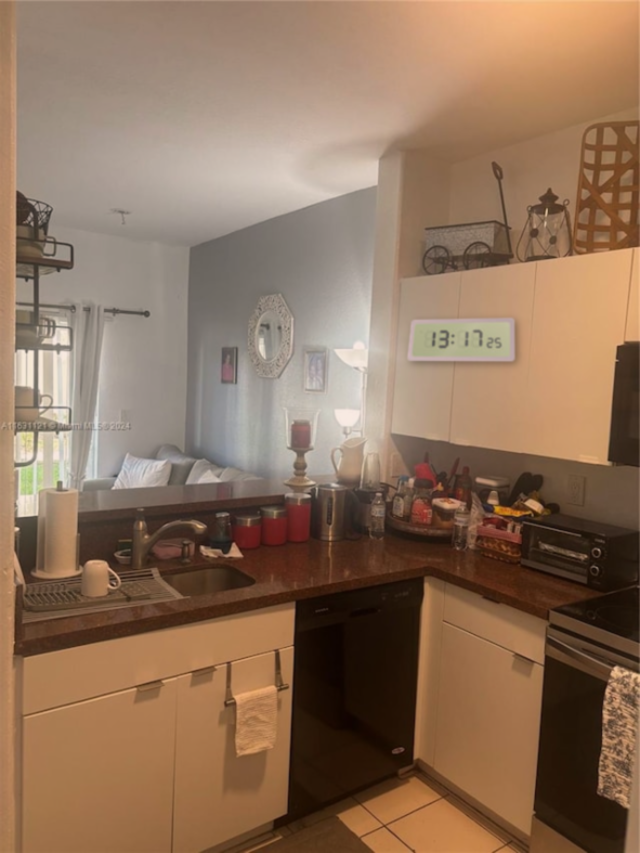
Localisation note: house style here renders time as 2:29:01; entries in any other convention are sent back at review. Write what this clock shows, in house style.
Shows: 13:17:25
